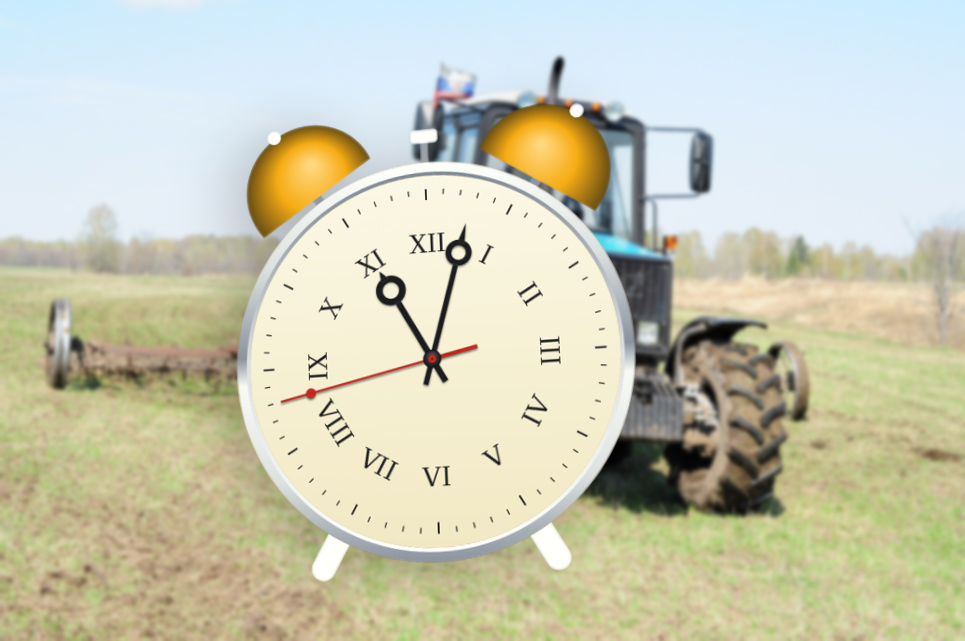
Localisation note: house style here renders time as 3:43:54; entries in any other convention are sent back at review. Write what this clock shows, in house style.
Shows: 11:02:43
